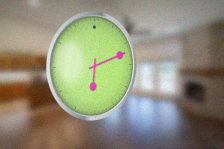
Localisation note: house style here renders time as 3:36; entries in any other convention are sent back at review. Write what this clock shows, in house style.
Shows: 6:12
